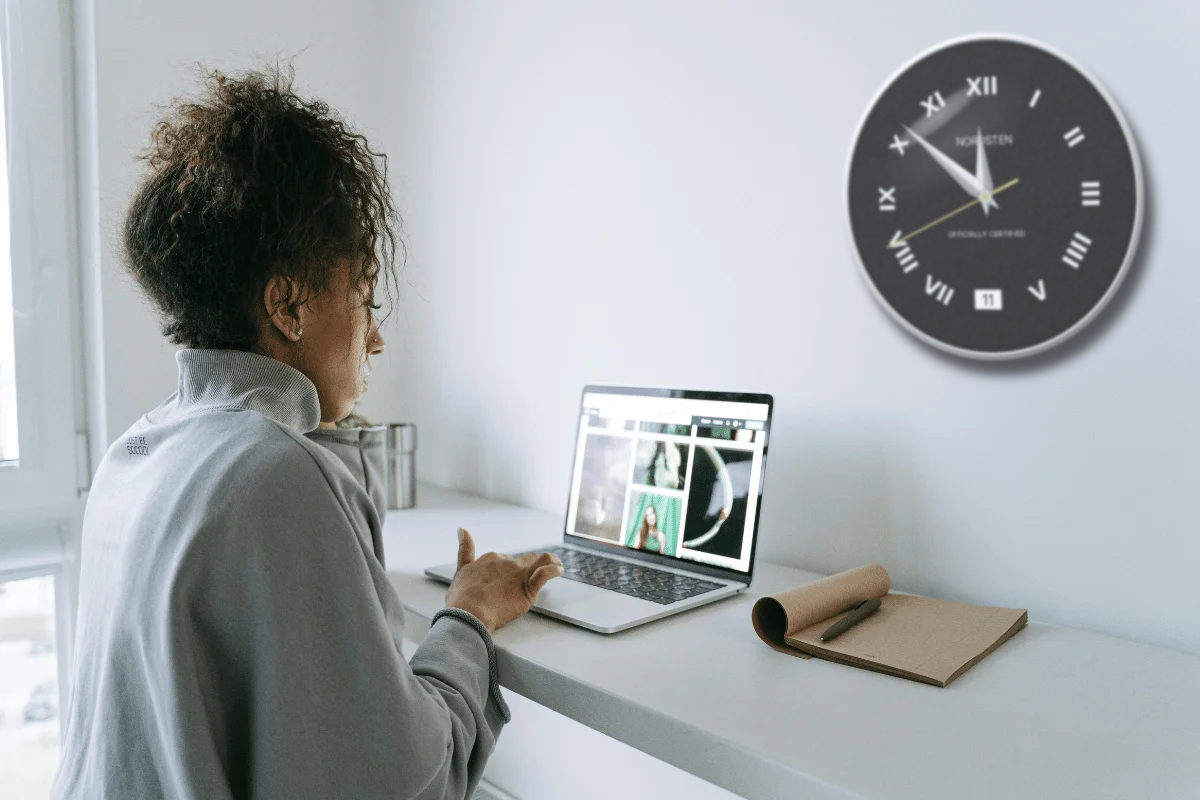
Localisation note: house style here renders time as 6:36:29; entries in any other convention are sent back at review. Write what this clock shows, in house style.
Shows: 11:51:41
